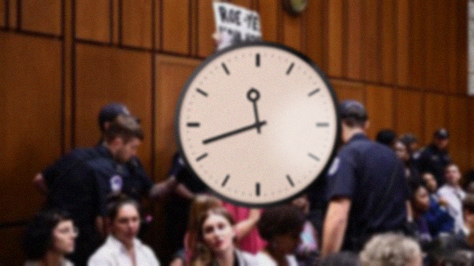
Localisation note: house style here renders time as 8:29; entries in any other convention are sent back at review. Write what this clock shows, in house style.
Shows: 11:42
